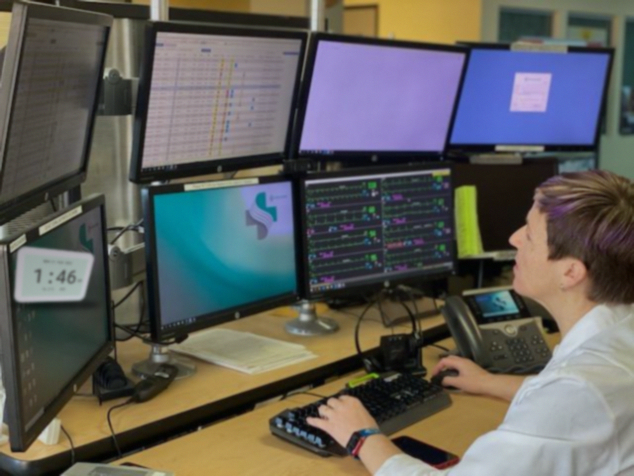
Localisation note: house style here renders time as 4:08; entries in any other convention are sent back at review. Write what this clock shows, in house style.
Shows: 1:46
